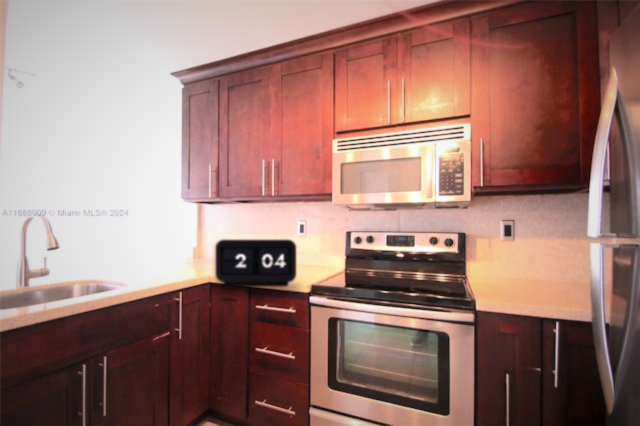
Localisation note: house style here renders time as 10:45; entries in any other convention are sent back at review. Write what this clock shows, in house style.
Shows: 2:04
